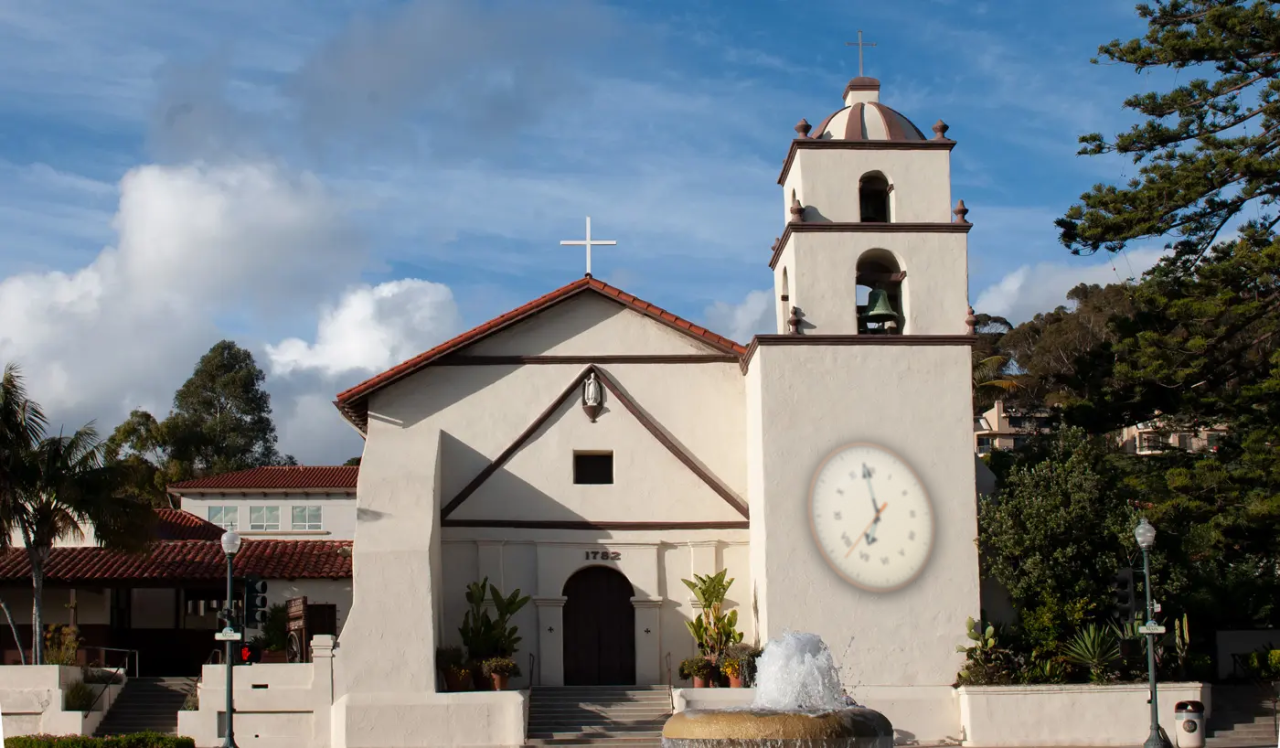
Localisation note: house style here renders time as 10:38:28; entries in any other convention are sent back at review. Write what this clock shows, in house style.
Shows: 6:58:38
